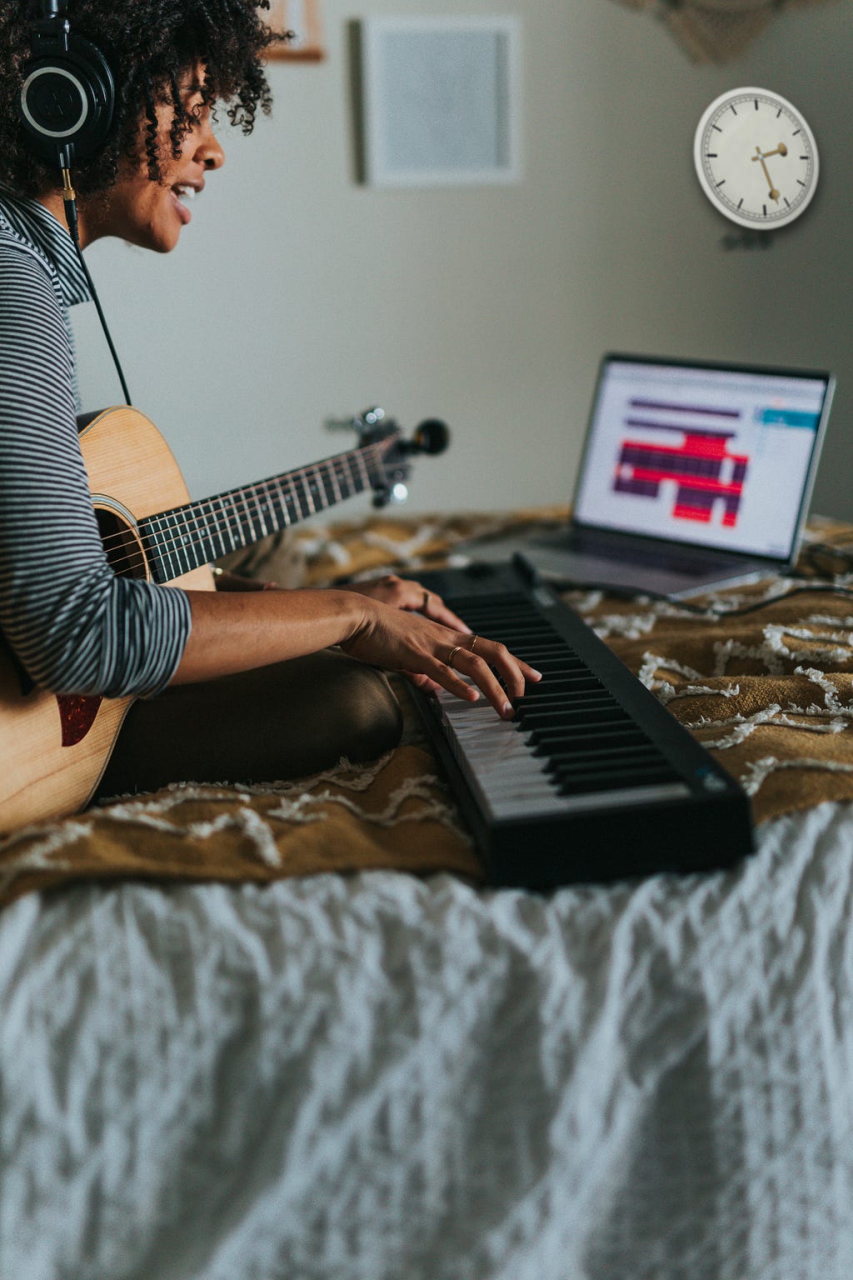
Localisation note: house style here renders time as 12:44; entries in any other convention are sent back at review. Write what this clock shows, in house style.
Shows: 2:27
